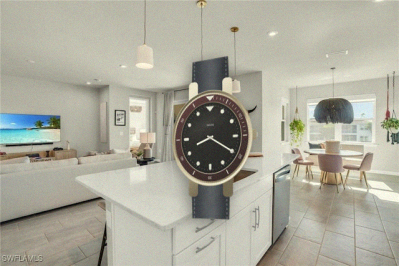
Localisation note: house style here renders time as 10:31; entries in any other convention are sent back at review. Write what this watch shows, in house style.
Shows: 8:20
